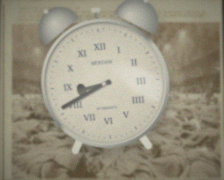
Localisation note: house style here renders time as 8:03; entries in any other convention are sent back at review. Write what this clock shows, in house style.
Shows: 8:41
